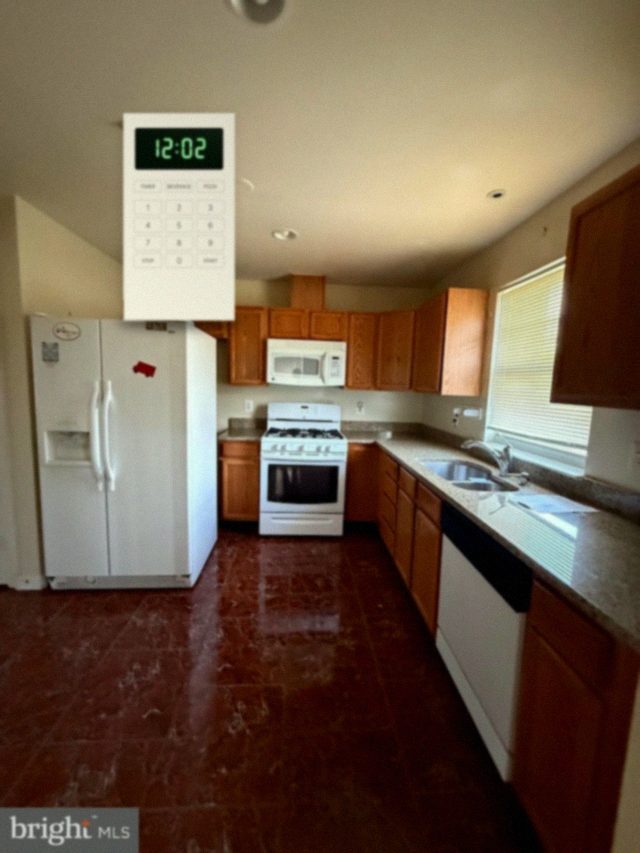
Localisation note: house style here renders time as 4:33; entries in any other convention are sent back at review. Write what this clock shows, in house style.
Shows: 12:02
